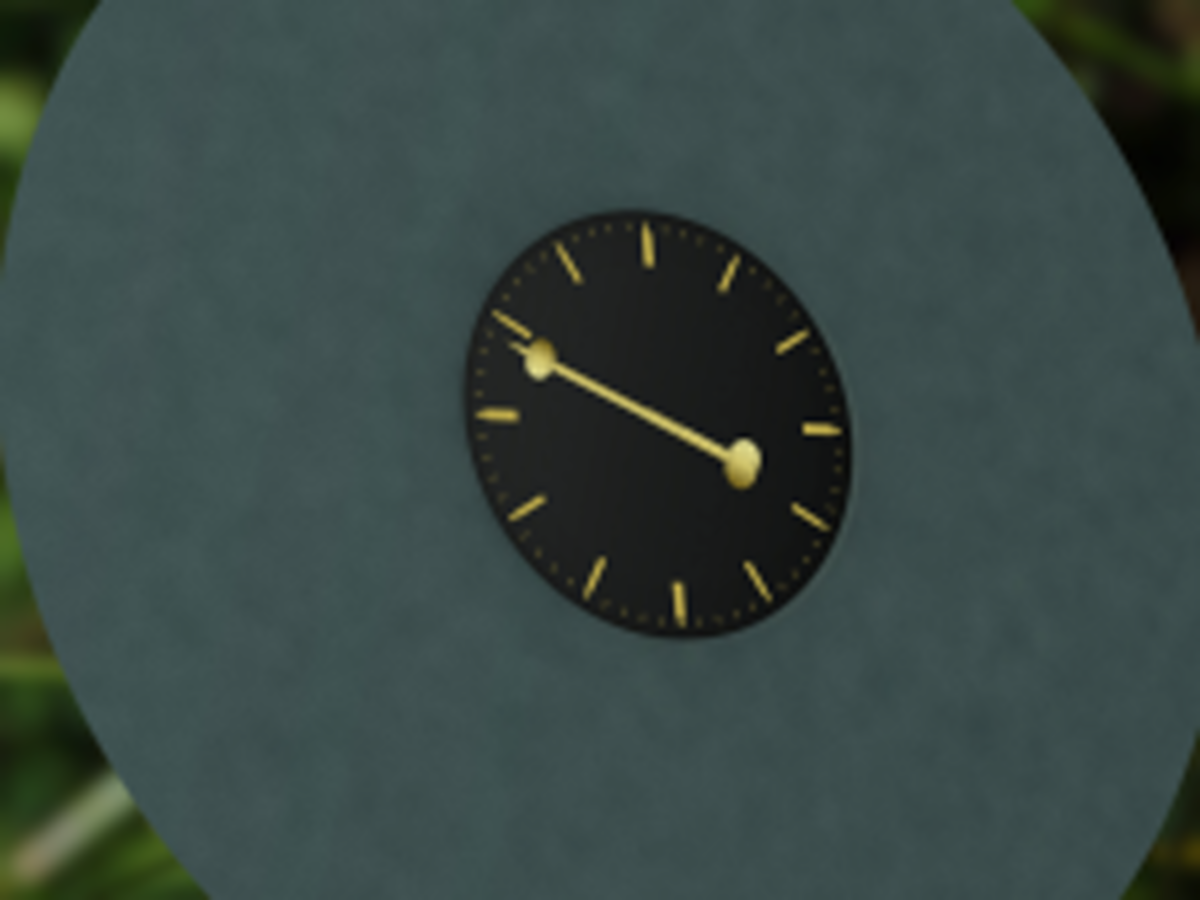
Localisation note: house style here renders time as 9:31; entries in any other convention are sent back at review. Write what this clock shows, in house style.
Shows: 3:49
